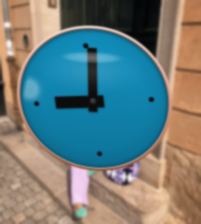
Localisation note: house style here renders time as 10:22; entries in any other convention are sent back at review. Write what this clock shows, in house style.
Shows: 9:01
